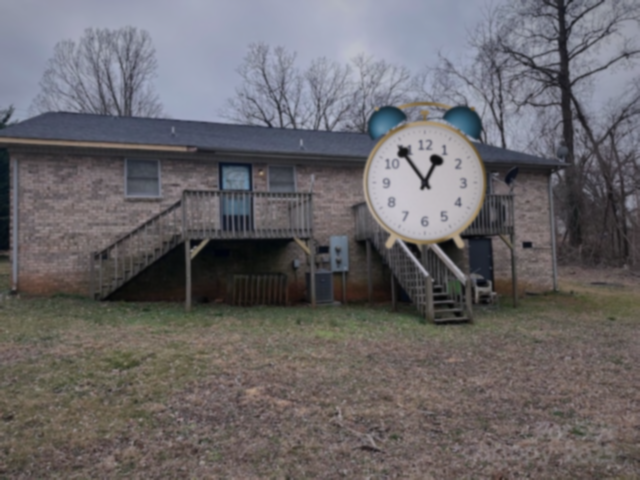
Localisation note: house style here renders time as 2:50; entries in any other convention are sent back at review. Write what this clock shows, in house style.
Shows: 12:54
